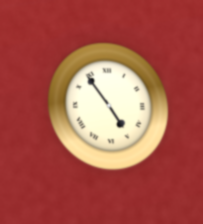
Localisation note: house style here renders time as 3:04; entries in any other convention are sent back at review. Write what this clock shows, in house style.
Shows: 4:54
